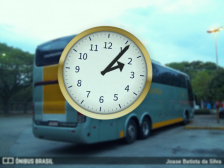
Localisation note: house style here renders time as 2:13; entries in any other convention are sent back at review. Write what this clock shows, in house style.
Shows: 2:06
